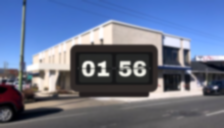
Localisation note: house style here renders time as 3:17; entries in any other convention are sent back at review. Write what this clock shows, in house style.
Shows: 1:56
